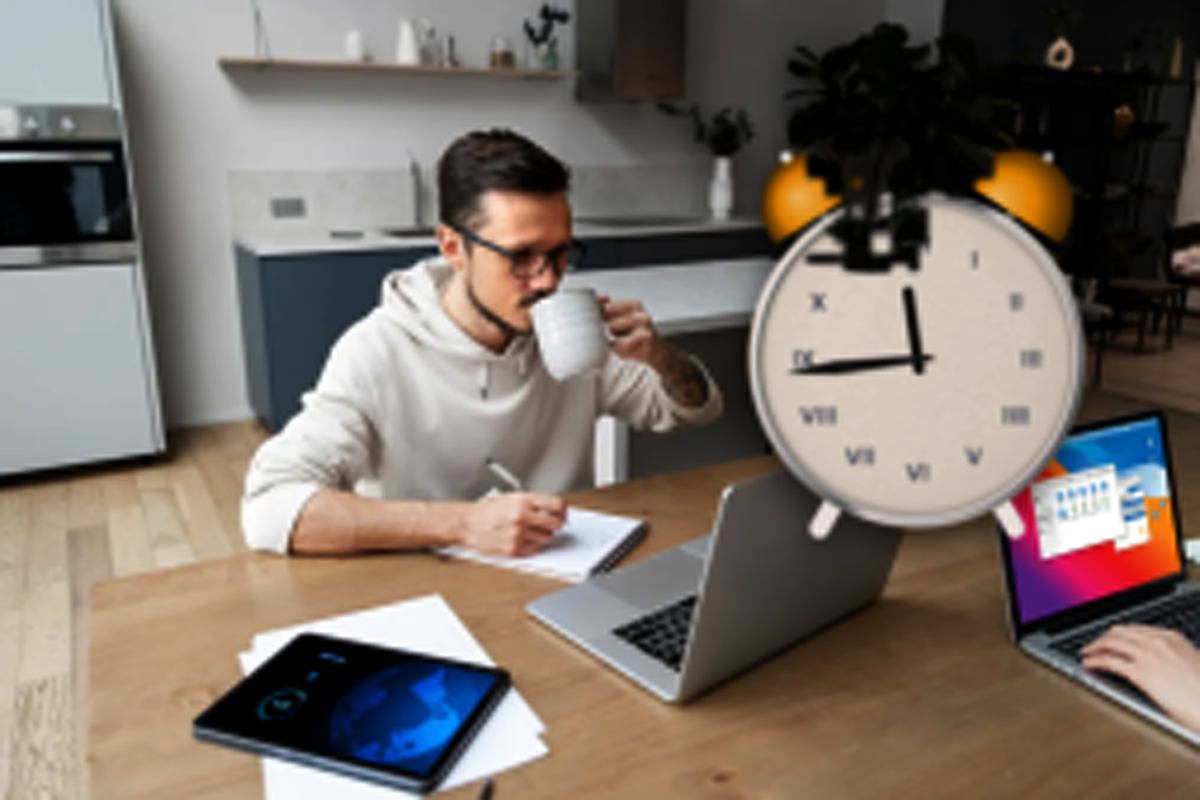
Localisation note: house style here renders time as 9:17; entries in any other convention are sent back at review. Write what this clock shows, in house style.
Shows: 11:44
